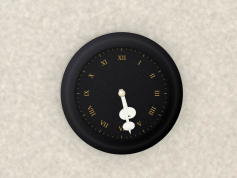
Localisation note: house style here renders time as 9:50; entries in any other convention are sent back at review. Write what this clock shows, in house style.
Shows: 5:28
